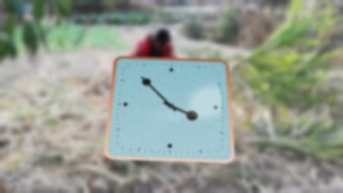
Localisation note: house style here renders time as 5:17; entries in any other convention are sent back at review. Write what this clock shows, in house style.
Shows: 3:53
